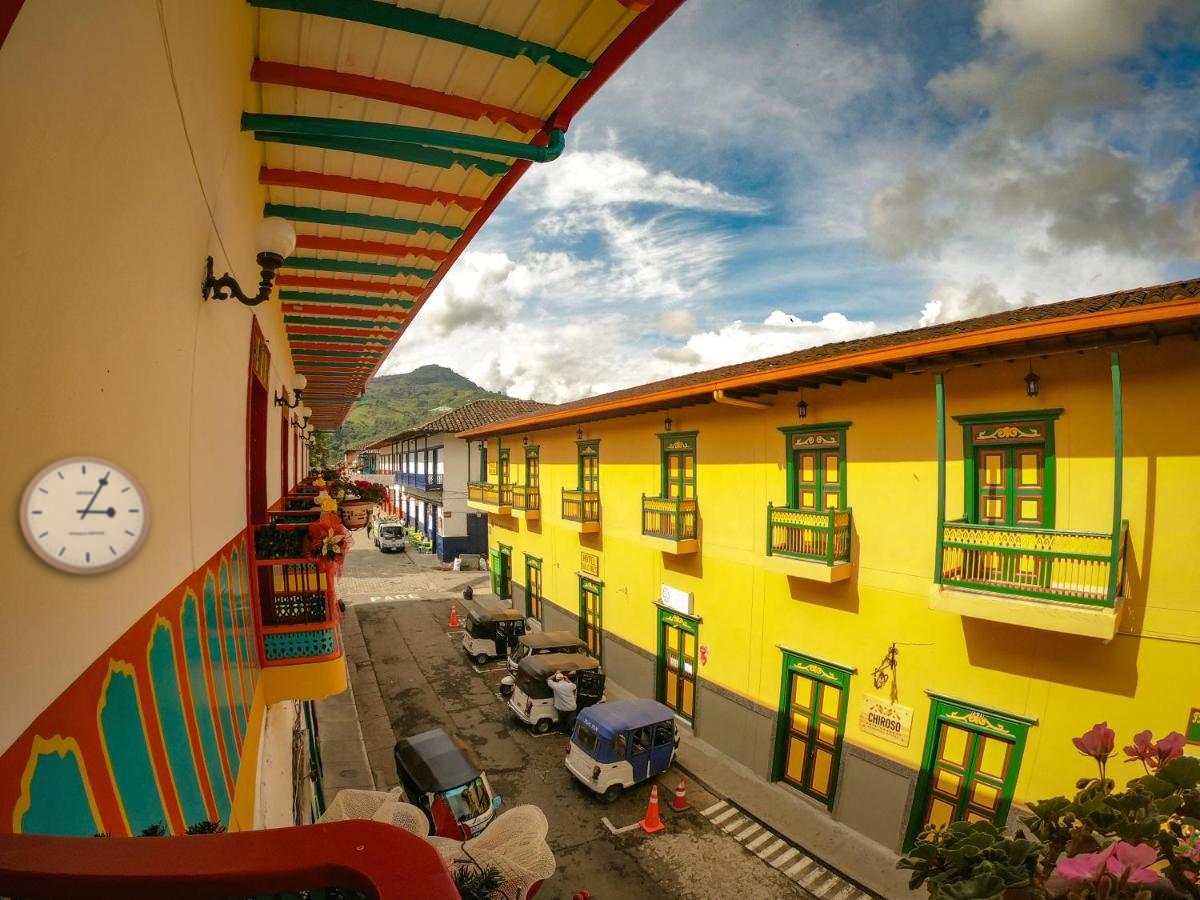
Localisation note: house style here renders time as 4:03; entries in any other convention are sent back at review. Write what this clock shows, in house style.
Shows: 3:05
